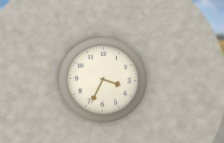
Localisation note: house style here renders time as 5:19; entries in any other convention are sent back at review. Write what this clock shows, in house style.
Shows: 3:34
